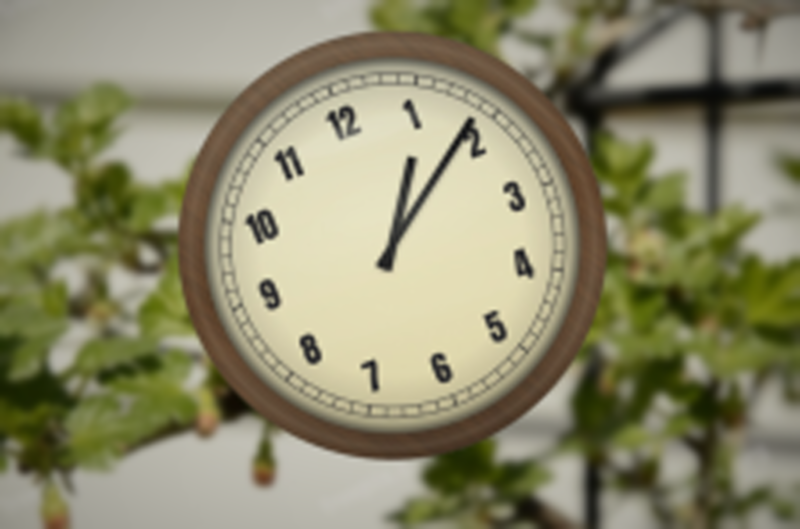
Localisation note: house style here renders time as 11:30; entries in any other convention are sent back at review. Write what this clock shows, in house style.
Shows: 1:09
